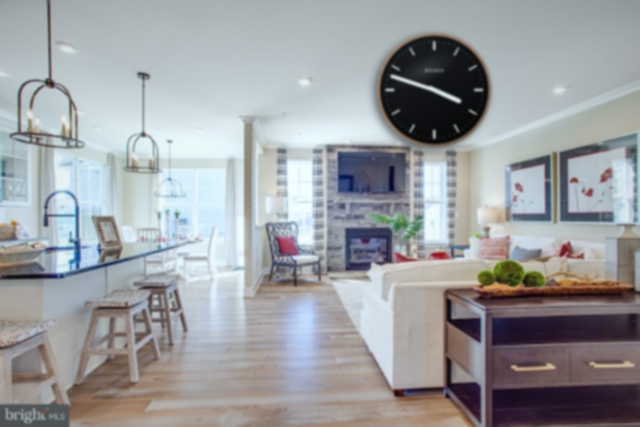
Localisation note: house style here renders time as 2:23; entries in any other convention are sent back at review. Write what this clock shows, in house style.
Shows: 3:48
